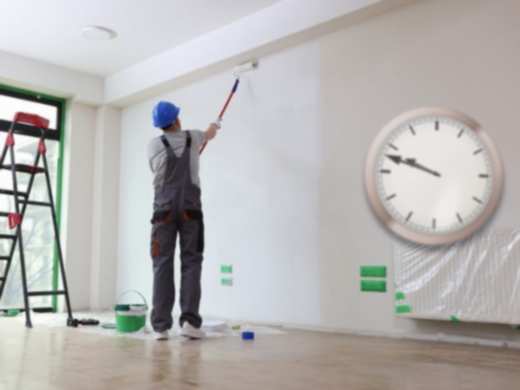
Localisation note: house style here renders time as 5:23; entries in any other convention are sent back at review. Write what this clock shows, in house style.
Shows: 9:48
